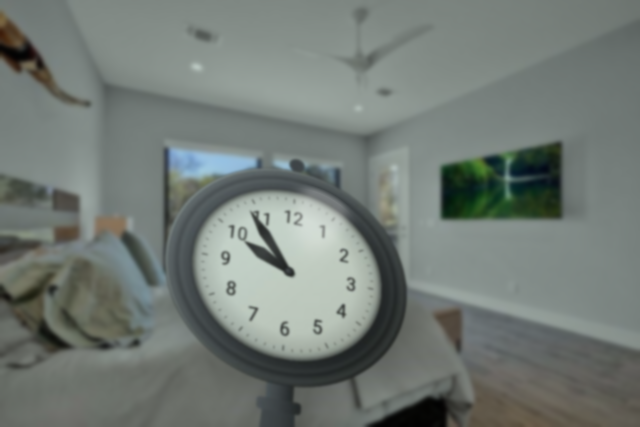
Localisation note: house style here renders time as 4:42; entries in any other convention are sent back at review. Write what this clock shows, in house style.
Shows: 9:54
